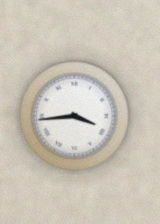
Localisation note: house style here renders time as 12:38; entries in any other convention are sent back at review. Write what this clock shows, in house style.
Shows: 3:44
